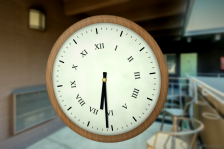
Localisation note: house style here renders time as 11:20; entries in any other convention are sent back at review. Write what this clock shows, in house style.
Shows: 6:31
